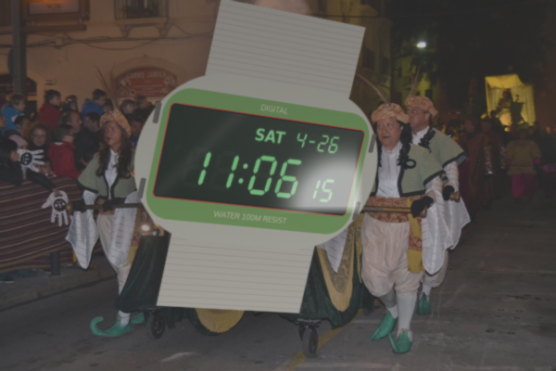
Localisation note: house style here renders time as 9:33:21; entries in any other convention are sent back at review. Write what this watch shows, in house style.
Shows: 11:06:15
